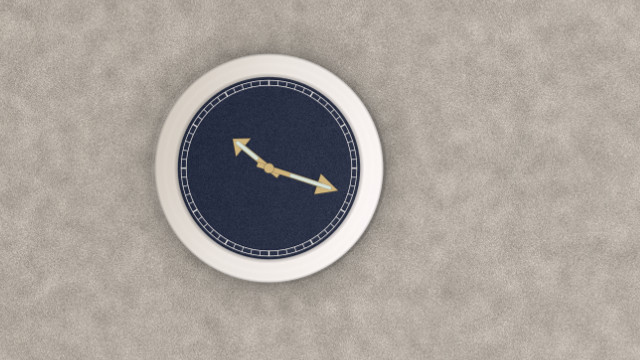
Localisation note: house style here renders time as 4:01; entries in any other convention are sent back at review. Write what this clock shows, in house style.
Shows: 10:18
